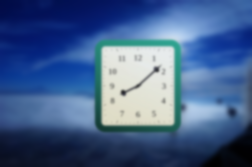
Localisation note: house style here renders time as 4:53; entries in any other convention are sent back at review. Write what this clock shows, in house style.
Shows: 8:08
